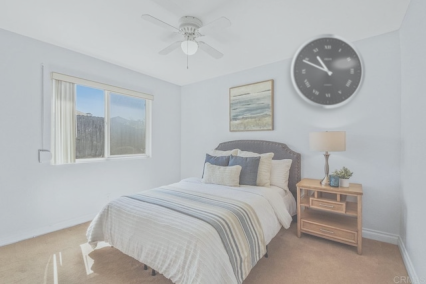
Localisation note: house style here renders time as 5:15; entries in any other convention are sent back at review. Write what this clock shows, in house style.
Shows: 10:49
